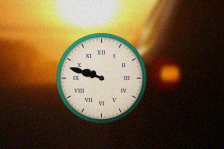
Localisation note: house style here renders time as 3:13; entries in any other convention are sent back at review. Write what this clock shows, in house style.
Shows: 9:48
